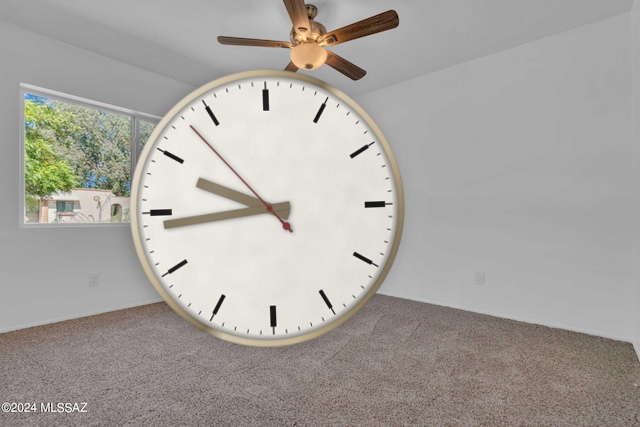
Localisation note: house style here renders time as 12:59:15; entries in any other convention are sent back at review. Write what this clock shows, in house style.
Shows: 9:43:53
